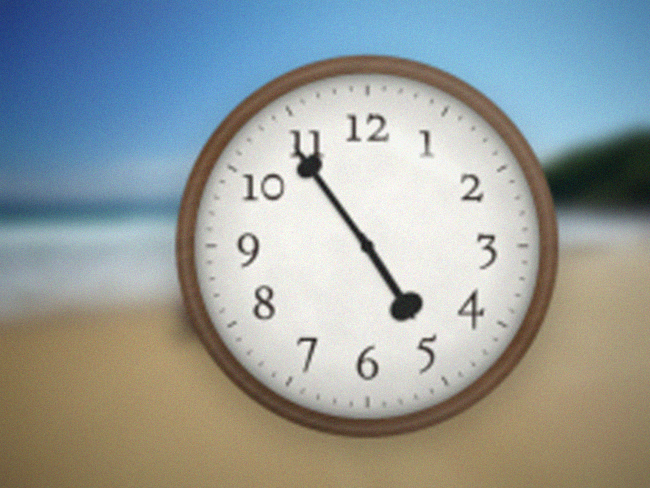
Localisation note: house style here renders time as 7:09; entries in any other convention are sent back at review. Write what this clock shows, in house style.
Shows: 4:54
